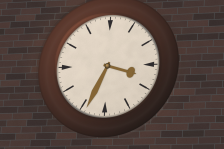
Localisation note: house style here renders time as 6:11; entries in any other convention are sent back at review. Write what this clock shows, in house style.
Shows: 3:34
